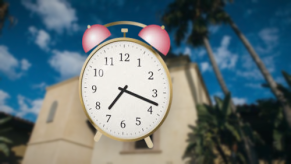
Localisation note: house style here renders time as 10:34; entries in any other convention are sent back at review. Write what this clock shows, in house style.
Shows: 7:18
